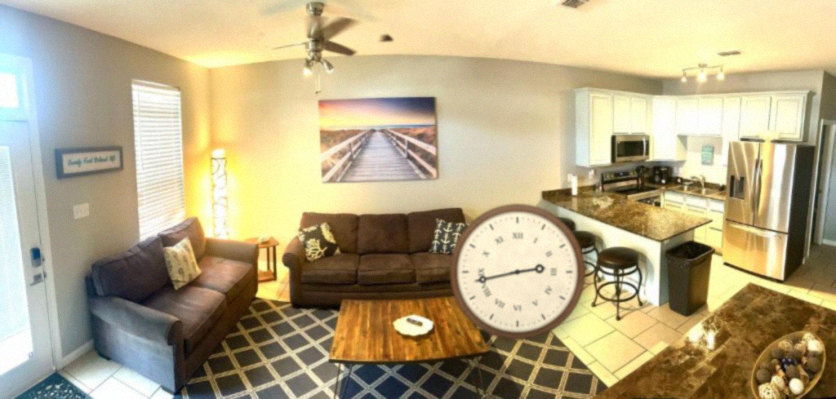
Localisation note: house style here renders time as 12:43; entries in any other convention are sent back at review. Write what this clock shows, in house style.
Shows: 2:43
